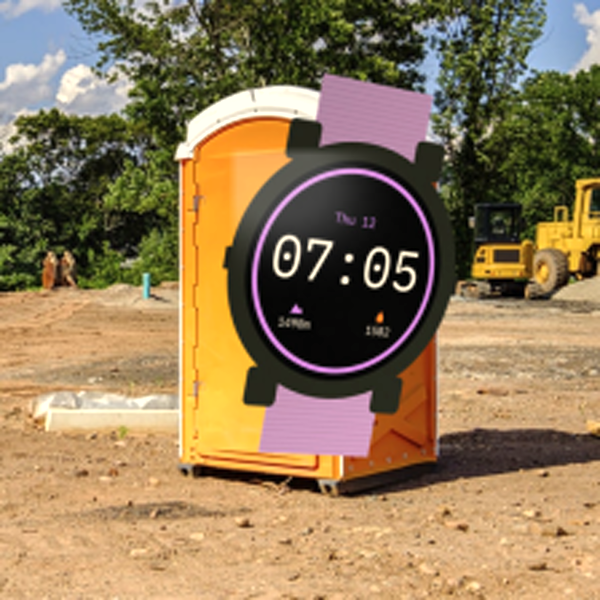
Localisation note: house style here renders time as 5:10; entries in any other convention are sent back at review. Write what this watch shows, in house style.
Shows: 7:05
